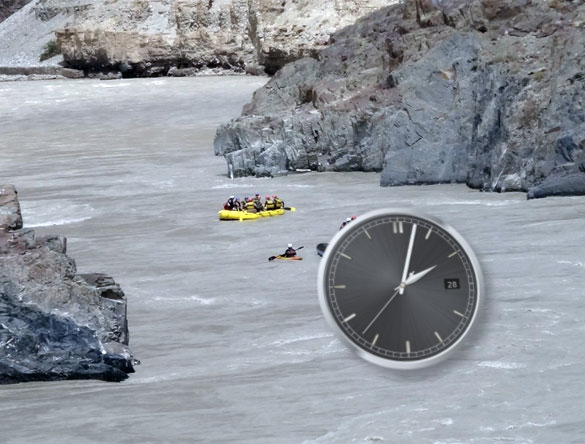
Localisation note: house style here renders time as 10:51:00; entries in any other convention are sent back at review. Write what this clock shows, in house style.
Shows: 2:02:37
